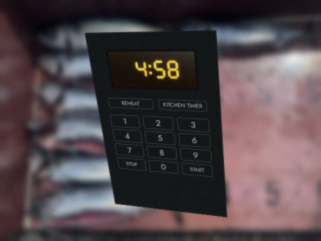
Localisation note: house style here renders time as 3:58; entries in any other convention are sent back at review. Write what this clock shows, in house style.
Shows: 4:58
